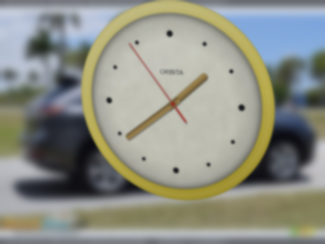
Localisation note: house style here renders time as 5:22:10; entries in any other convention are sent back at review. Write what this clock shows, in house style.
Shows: 1:38:54
